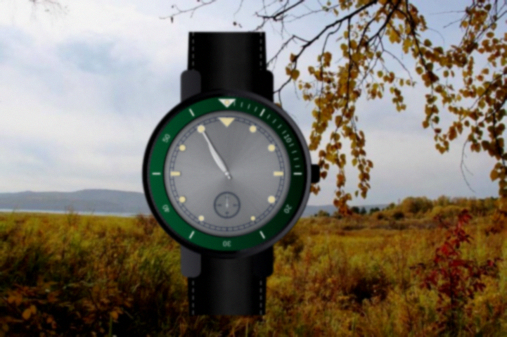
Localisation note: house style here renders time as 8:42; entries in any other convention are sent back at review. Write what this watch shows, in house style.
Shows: 10:55
